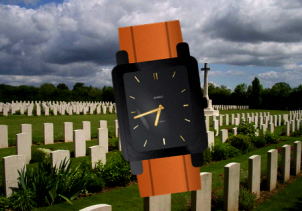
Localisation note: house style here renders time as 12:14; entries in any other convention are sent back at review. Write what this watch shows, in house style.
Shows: 6:43
